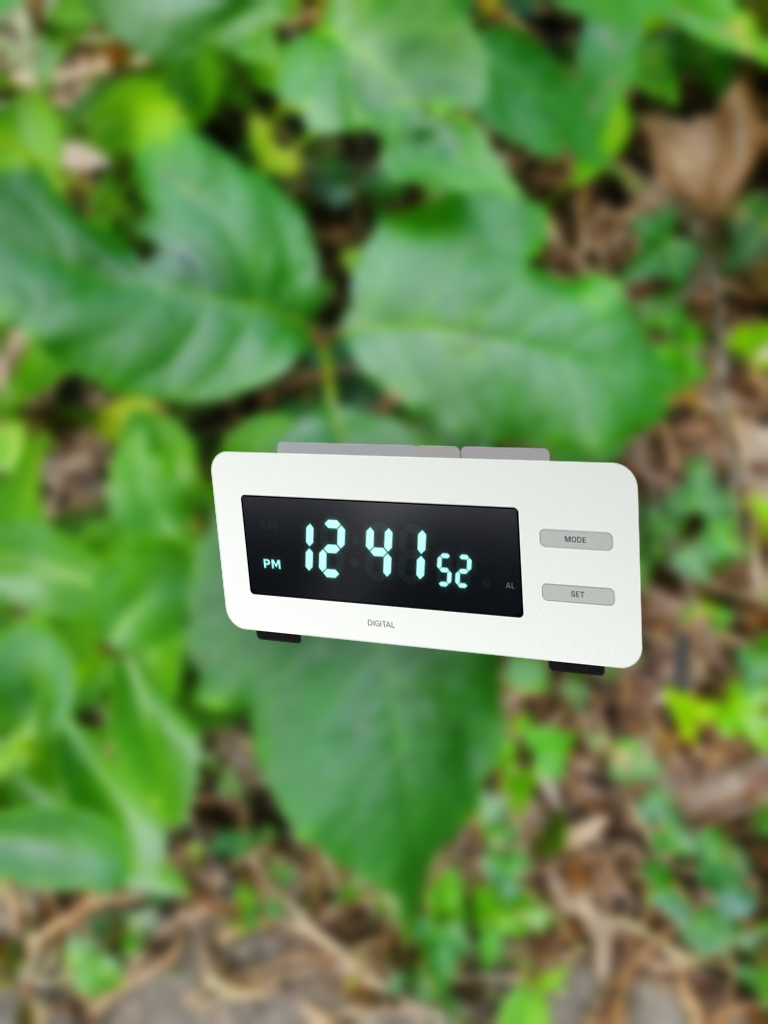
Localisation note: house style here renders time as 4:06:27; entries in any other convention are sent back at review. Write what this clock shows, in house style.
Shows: 12:41:52
